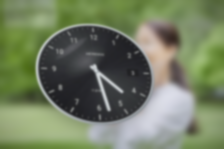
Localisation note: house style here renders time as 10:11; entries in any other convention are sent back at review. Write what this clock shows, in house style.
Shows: 4:28
